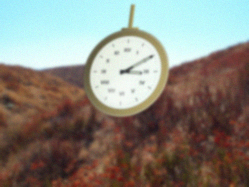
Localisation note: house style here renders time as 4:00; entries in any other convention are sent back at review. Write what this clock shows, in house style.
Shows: 3:10
